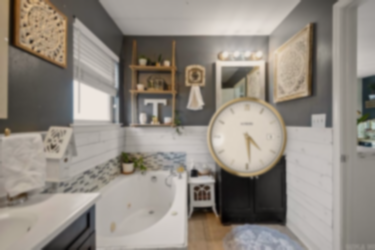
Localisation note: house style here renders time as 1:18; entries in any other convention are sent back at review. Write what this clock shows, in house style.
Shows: 4:29
